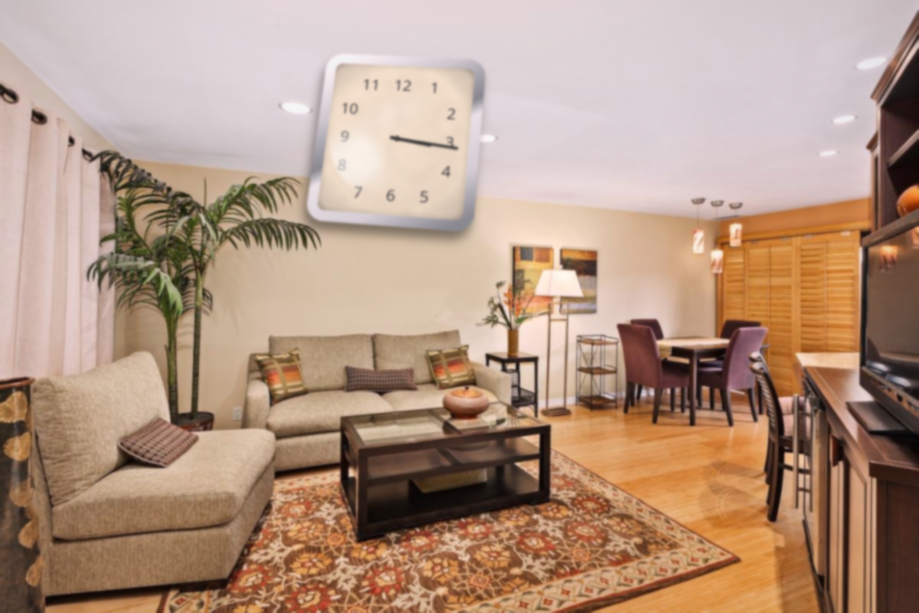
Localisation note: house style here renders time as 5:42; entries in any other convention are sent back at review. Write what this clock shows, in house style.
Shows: 3:16
